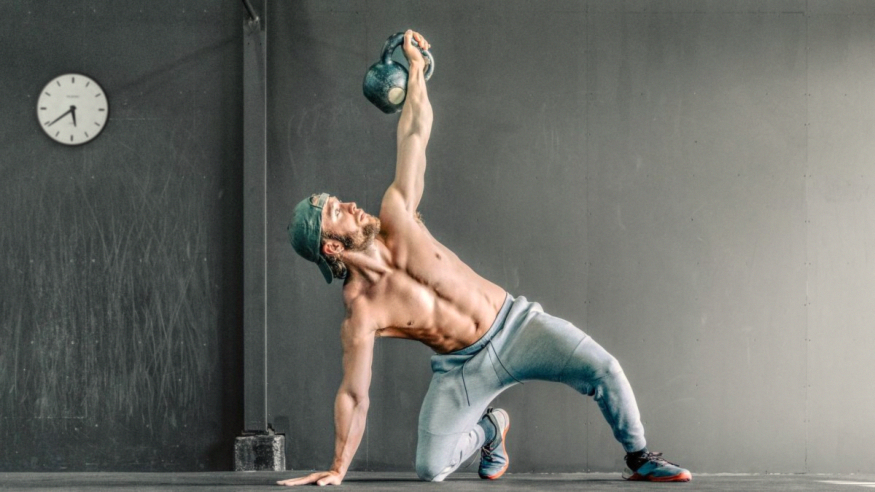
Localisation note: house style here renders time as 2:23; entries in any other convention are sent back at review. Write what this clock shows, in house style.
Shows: 5:39
